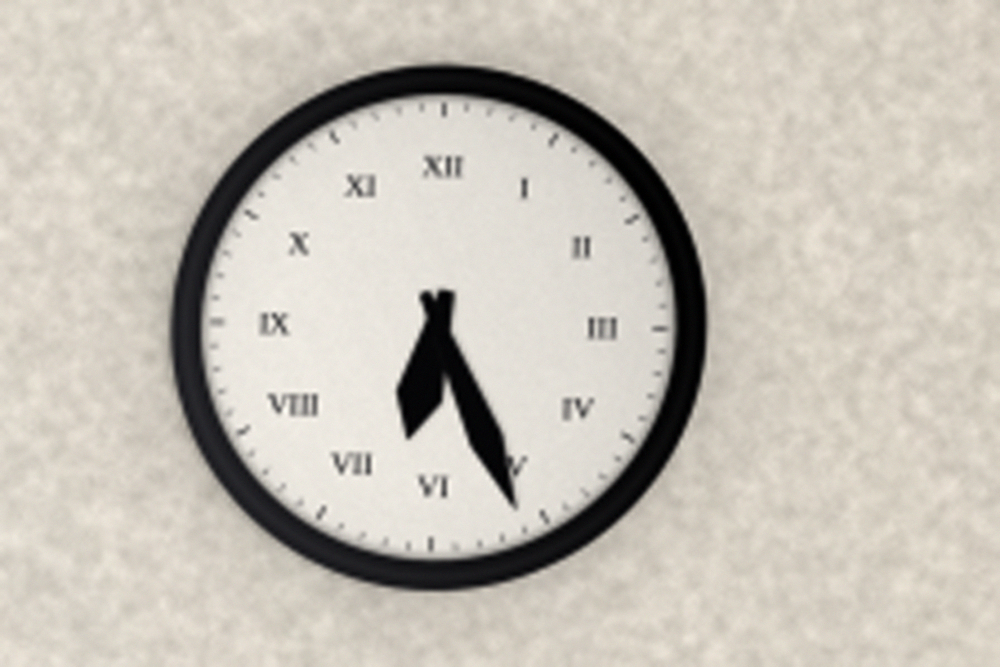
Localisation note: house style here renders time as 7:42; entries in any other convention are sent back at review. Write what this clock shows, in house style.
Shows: 6:26
